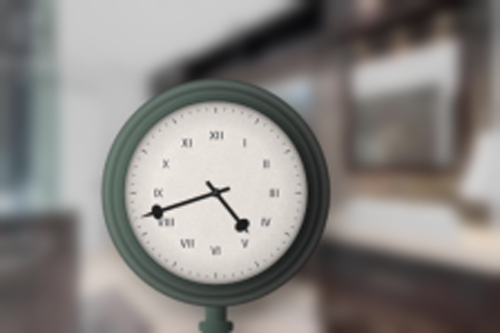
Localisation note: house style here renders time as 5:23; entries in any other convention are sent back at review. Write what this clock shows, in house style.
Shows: 4:42
